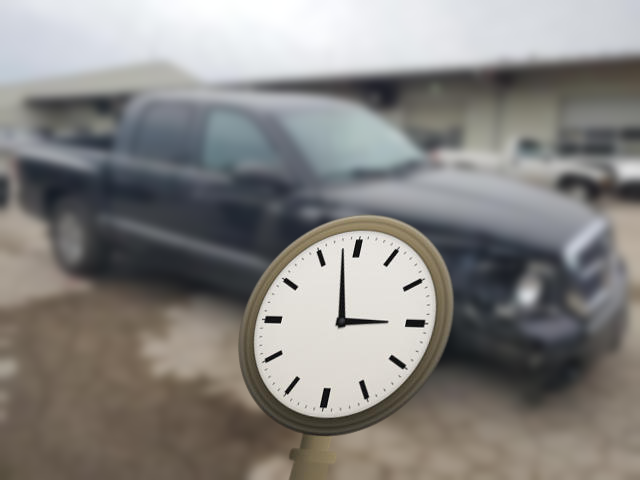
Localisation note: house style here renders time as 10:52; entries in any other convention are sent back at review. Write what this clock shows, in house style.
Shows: 2:58
